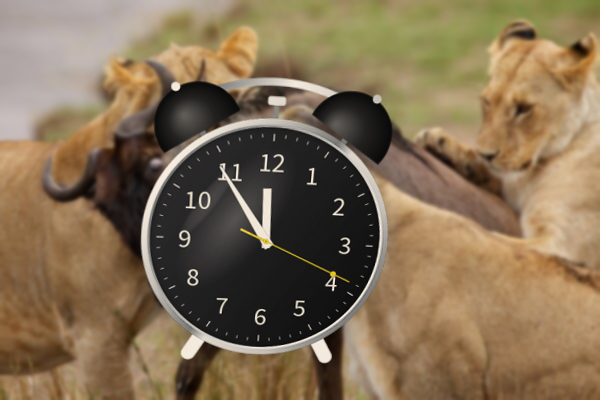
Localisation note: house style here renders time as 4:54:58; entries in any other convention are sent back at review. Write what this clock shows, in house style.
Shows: 11:54:19
